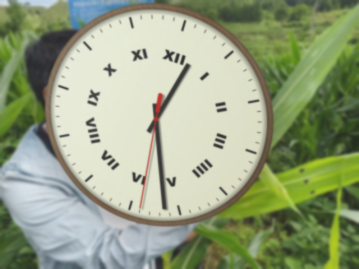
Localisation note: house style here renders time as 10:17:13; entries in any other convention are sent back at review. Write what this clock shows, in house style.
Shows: 12:26:29
